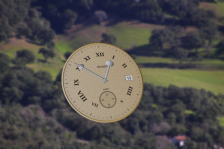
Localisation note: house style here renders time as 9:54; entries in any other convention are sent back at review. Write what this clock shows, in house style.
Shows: 12:51
